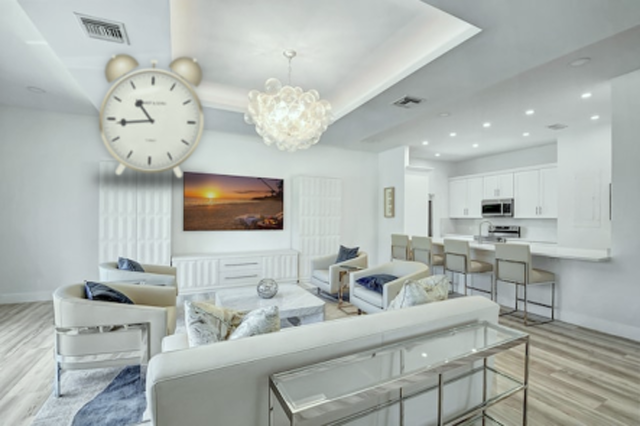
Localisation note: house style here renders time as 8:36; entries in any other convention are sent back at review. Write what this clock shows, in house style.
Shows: 10:44
